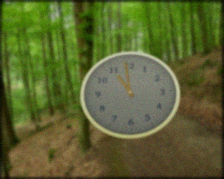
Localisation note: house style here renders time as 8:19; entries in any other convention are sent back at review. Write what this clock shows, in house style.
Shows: 10:59
